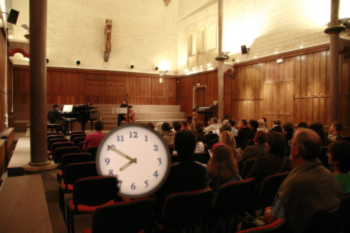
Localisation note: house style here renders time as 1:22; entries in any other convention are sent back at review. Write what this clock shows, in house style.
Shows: 7:50
